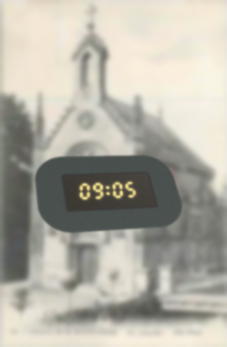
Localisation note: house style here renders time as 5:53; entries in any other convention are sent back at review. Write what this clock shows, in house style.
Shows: 9:05
